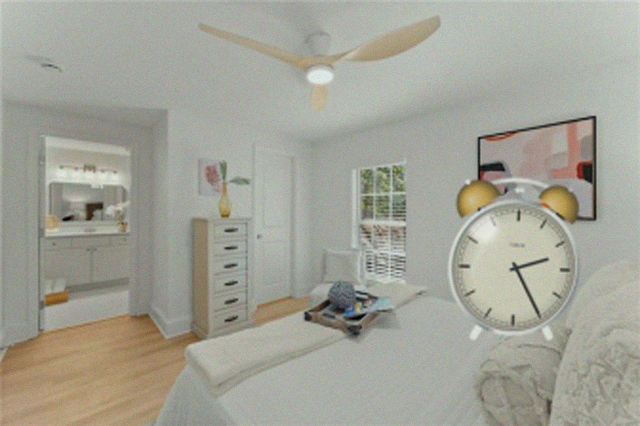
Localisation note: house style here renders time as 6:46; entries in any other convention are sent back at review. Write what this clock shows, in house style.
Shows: 2:25
